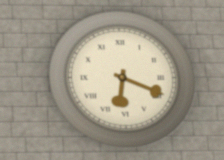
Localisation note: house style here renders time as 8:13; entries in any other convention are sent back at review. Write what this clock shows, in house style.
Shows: 6:19
